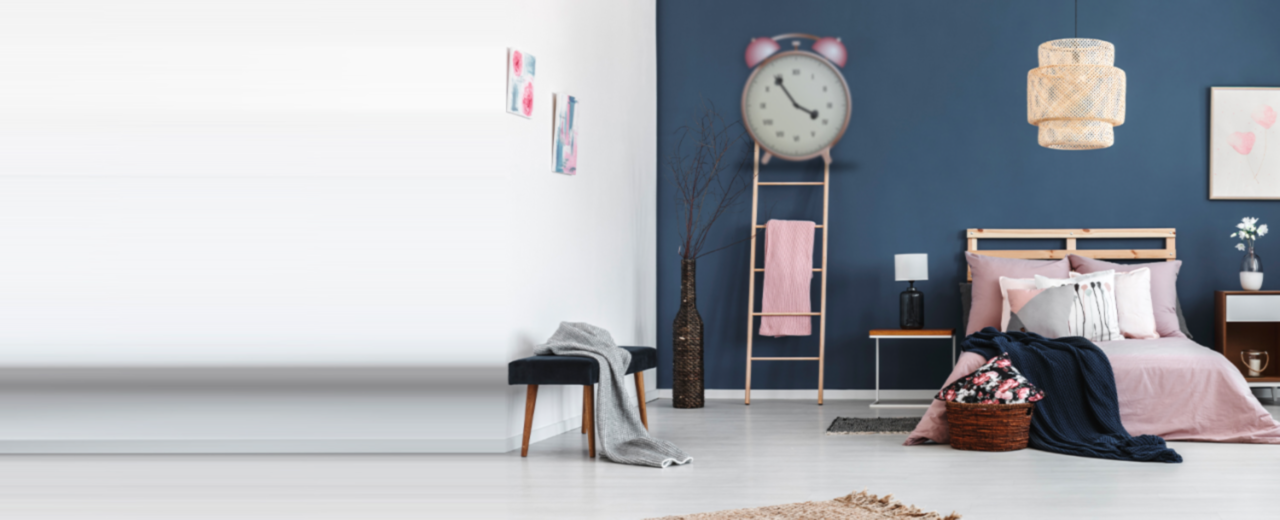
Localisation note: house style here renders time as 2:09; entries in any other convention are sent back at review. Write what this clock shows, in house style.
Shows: 3:54
